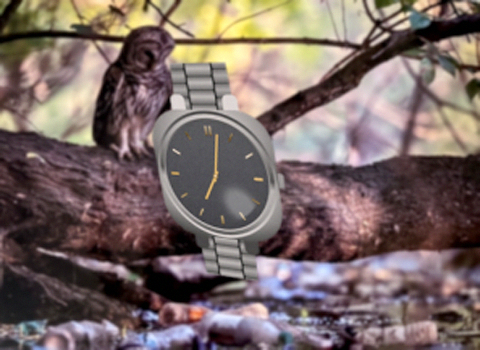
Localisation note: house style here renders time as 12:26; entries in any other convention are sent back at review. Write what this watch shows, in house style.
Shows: 7:02
